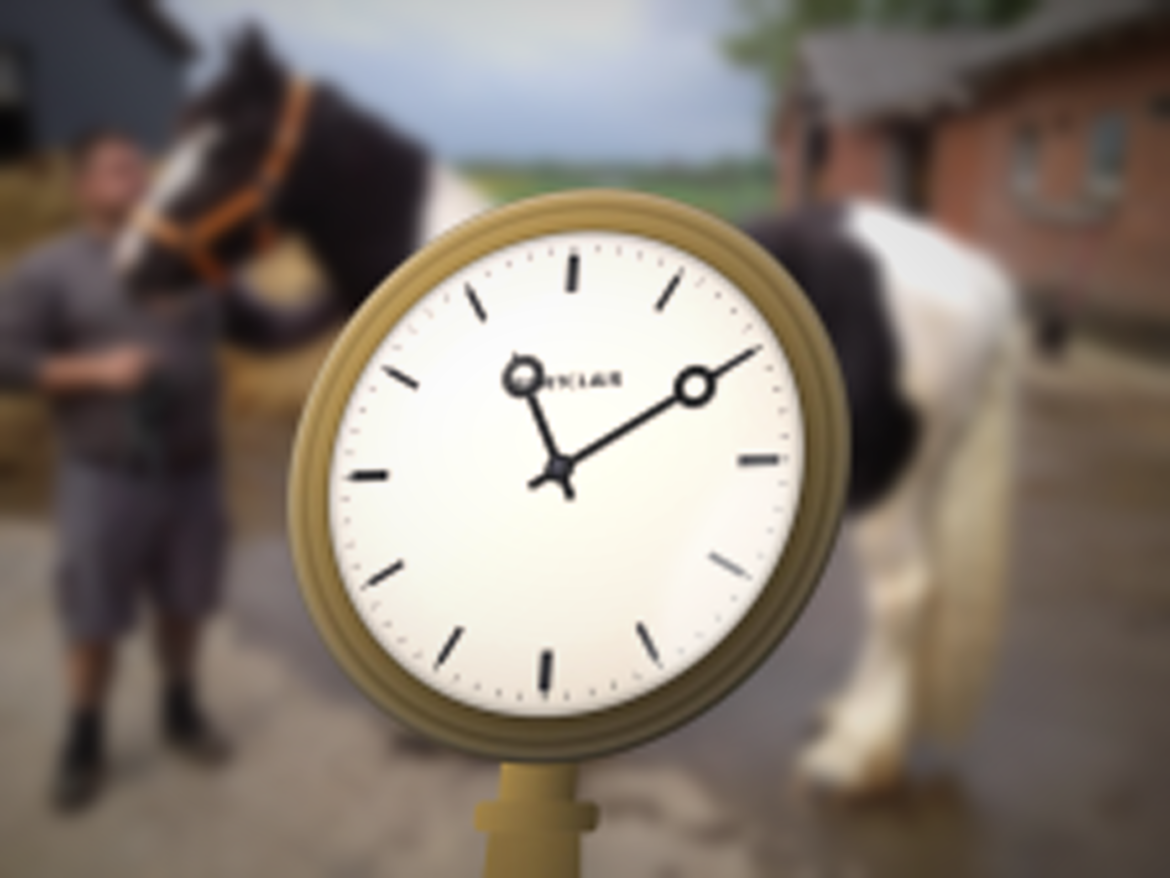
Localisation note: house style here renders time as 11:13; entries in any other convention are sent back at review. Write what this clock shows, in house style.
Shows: 11:10
